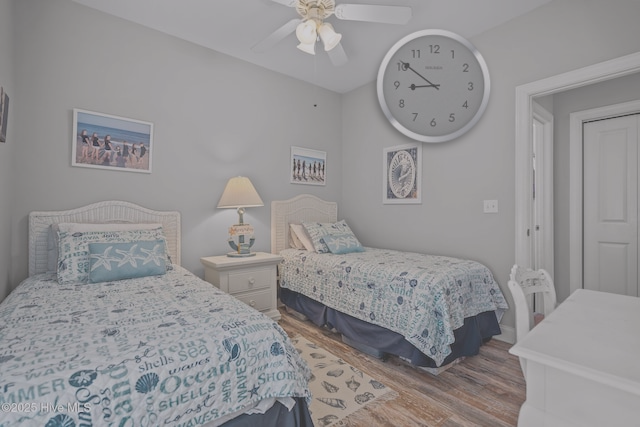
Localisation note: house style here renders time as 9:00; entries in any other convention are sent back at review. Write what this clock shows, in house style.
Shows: 8:51
